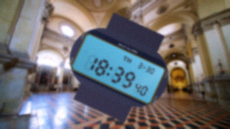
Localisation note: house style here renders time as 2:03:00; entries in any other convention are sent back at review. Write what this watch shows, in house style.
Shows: 18:39:40
